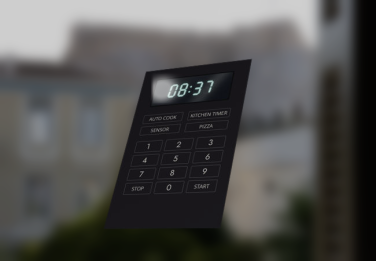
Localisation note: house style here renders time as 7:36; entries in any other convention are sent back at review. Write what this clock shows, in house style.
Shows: 8:37
